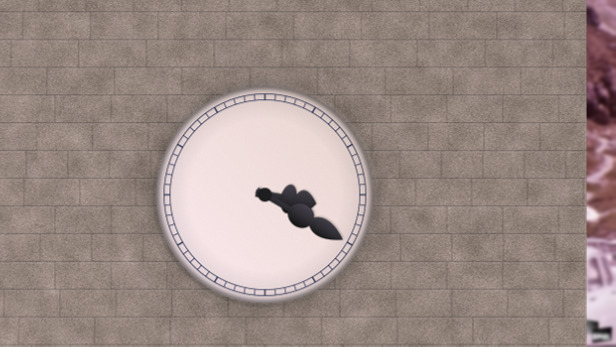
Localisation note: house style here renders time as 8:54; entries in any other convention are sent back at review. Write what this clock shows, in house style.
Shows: 3:20
